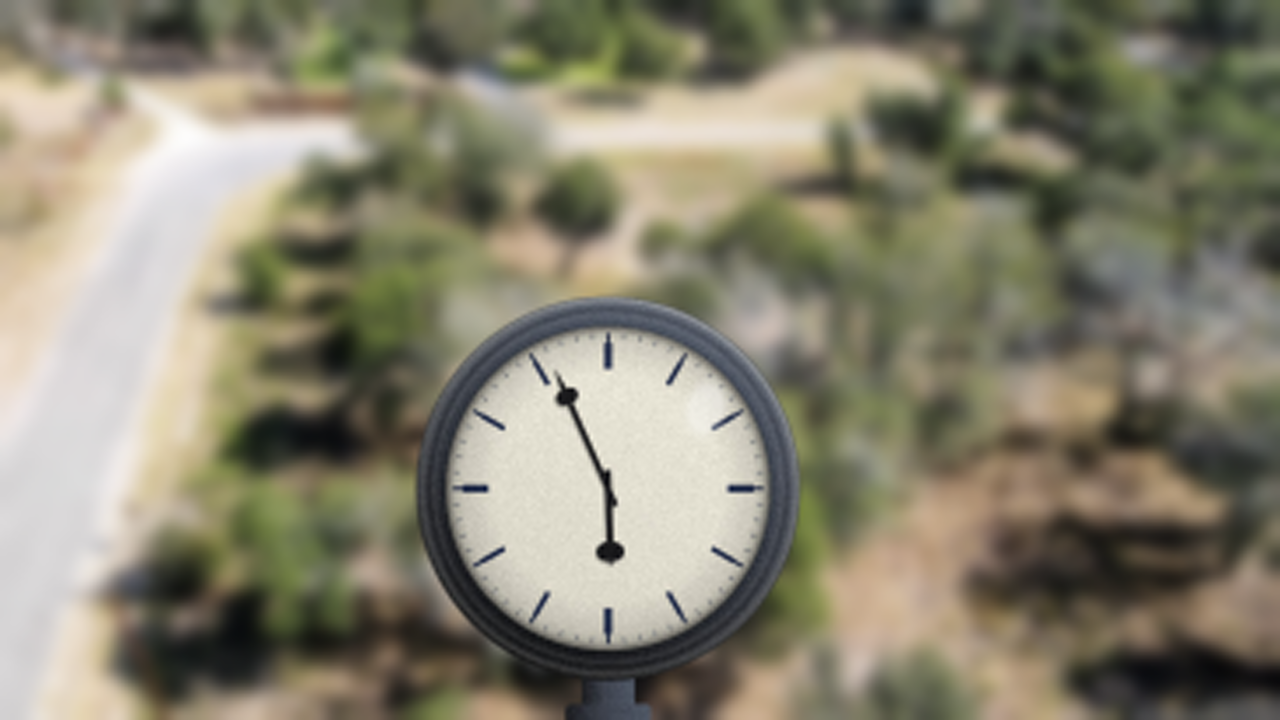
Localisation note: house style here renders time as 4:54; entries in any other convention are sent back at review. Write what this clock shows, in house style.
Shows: 5:56
